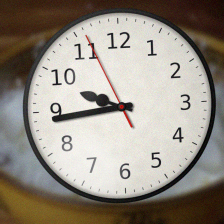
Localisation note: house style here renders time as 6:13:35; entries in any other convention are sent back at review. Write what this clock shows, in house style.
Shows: 9:43:56
